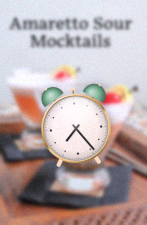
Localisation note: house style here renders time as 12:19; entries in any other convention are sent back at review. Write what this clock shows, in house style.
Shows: 7:24
